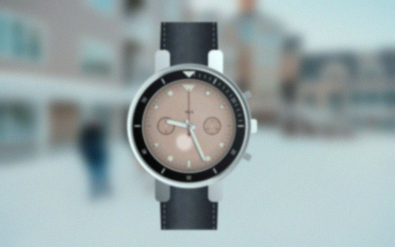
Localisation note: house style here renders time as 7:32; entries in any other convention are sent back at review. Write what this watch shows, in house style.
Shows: 9:26
